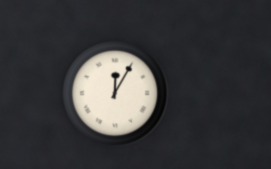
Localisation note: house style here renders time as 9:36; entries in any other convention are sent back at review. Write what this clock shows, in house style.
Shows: 12:05
